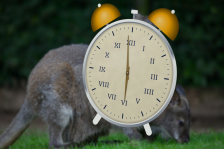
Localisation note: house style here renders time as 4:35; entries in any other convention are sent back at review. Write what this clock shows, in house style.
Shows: 5:59
